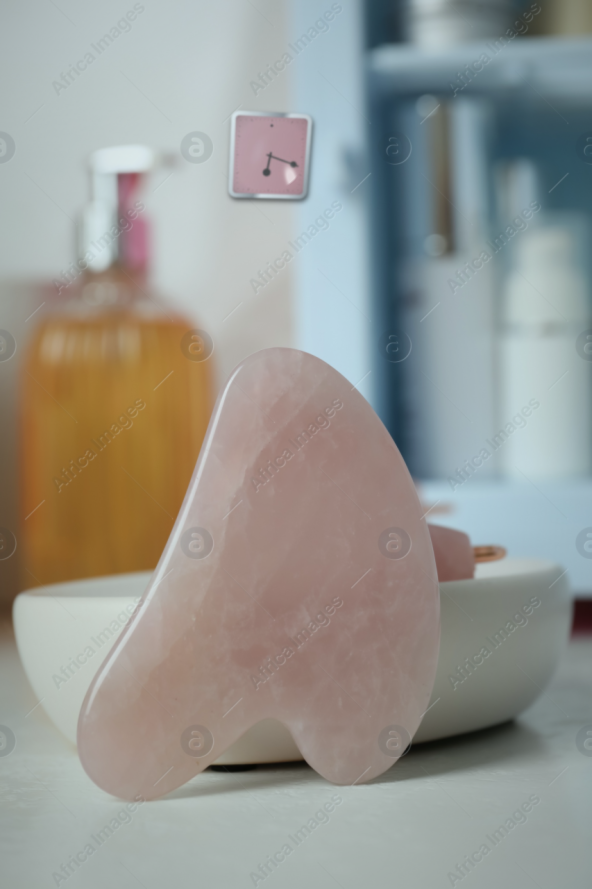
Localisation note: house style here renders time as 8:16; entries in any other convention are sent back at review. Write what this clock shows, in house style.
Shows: 6:18
